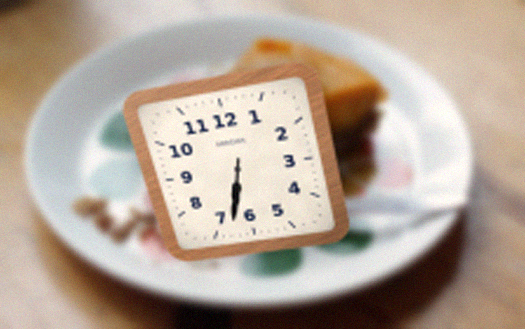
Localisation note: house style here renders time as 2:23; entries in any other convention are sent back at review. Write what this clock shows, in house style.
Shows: 6:33
